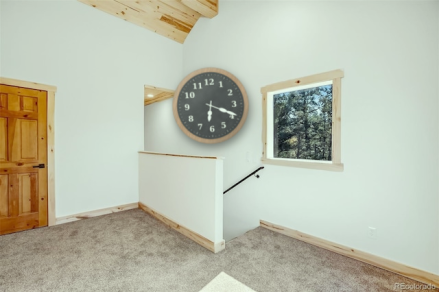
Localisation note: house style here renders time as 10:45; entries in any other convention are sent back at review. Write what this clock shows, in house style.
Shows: 6:19
